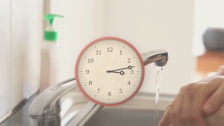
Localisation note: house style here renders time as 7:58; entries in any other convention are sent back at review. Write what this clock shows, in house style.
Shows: 3:13
